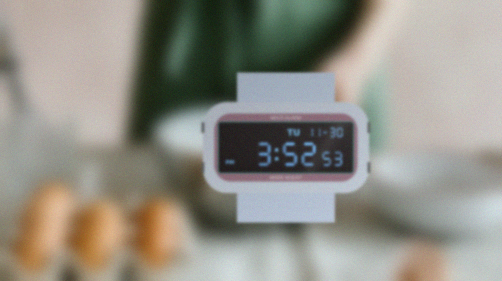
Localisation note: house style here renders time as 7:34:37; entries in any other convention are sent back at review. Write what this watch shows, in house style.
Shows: 3:52:53
